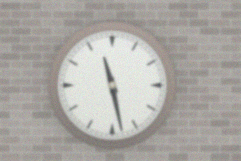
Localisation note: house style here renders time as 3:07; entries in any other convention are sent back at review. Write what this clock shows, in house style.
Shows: 11:28
